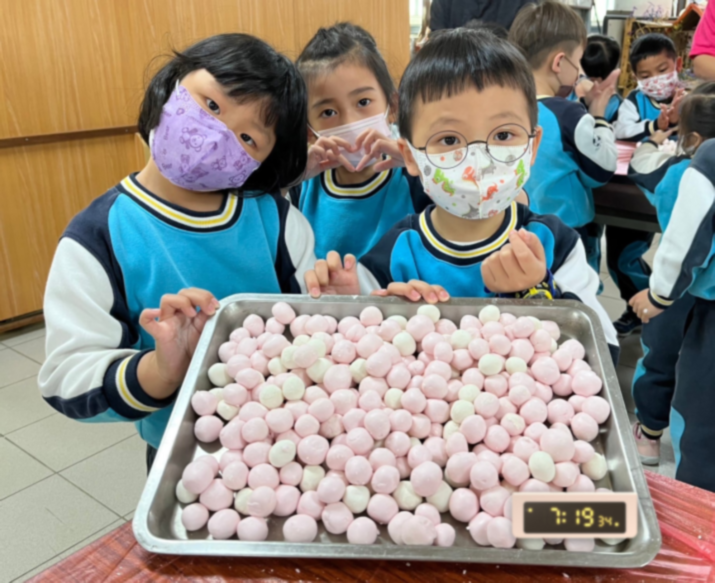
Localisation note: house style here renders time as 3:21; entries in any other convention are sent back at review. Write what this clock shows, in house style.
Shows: 7:19
